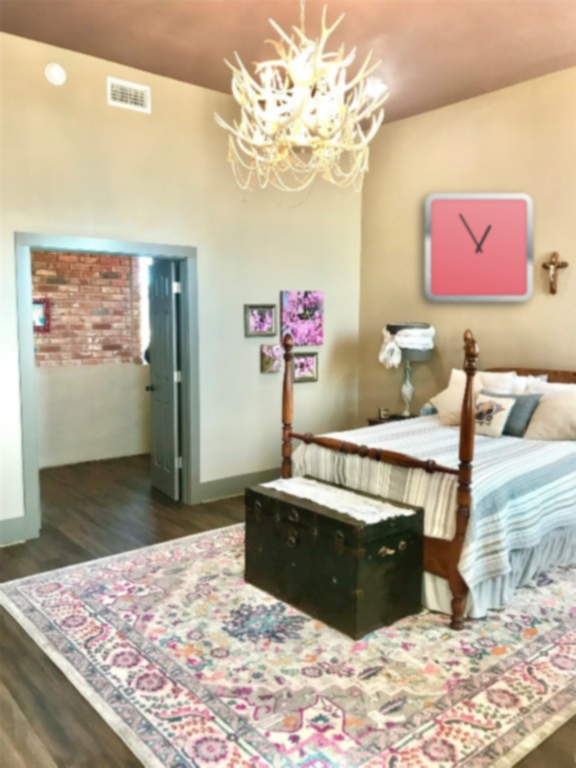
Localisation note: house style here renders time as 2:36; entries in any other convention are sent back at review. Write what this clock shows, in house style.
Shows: 12:55
